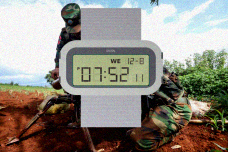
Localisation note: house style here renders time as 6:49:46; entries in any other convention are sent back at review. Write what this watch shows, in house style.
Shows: 7:52:11
